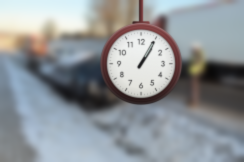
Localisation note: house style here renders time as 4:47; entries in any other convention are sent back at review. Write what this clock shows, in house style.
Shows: 1:05
